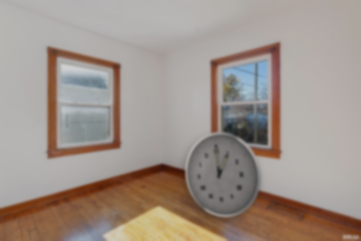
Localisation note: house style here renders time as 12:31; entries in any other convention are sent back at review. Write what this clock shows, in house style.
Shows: 1:00
